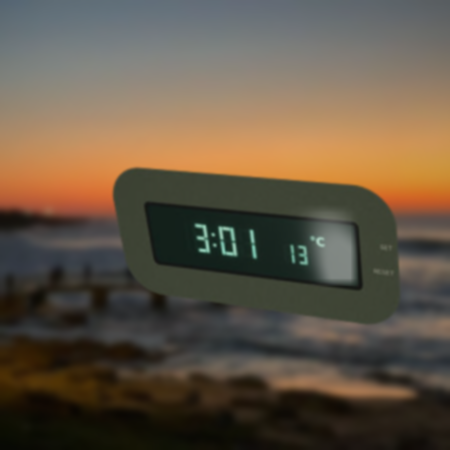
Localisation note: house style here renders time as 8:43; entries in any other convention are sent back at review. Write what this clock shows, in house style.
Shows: 3:01
